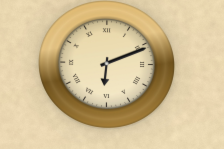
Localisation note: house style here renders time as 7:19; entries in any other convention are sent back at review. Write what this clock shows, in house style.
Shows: 6:11
